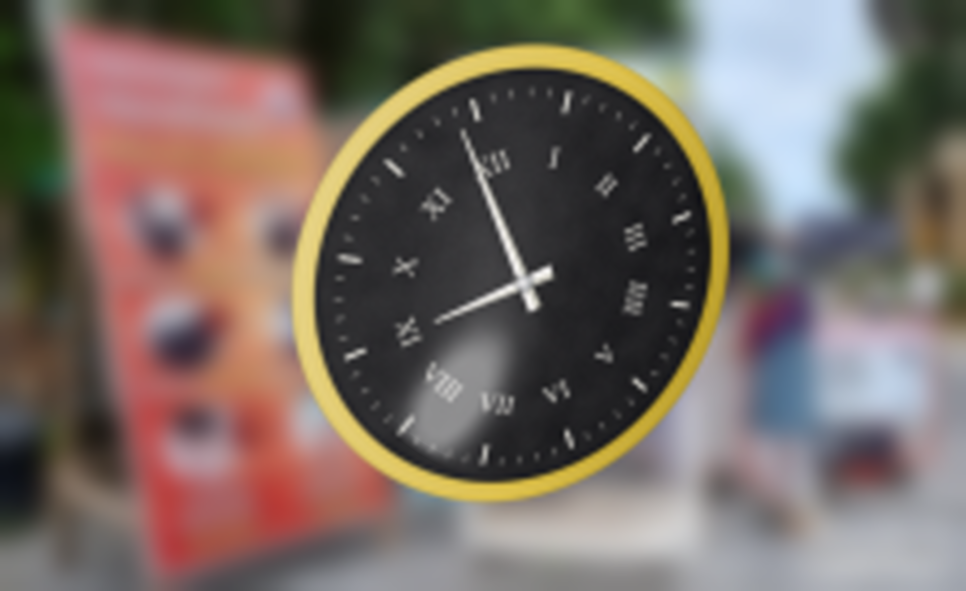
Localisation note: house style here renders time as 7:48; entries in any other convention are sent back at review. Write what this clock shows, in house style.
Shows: 8:59
